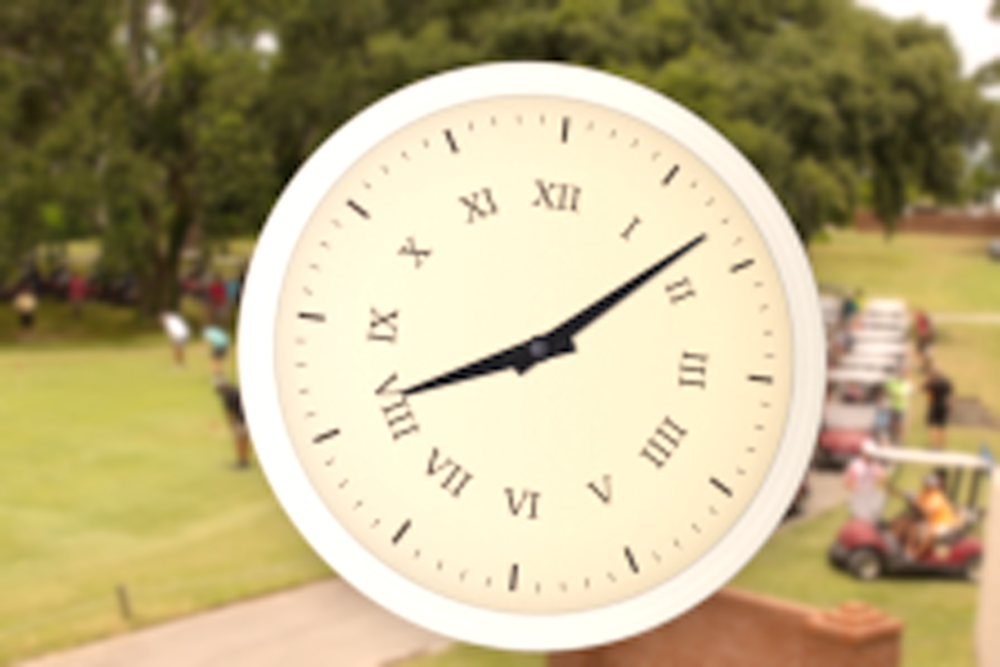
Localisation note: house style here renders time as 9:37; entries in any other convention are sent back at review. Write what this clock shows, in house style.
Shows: 8:08
